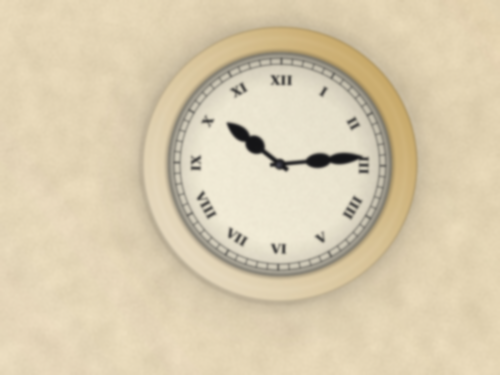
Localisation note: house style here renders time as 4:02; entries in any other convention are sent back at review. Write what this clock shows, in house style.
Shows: 10:14
